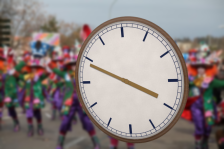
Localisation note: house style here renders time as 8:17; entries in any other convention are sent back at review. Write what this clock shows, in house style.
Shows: 3:49
